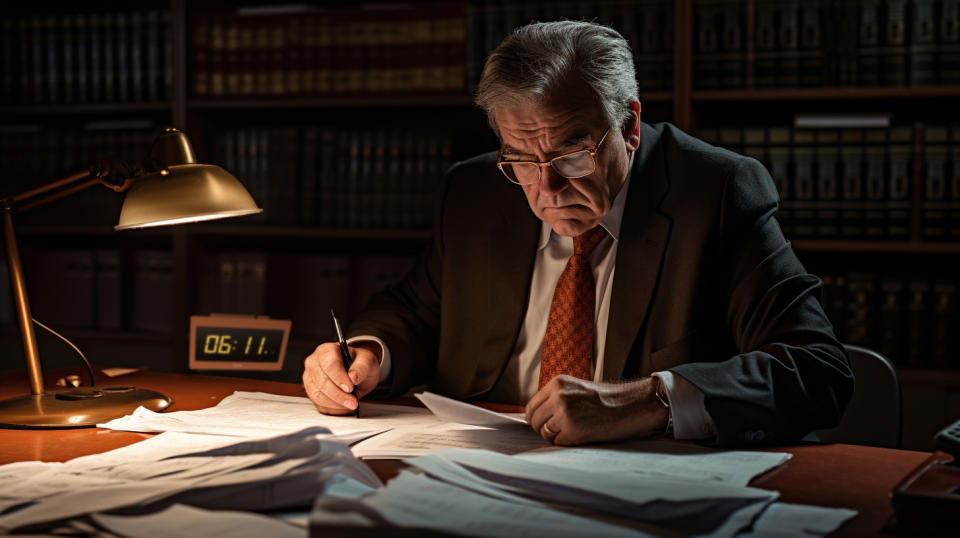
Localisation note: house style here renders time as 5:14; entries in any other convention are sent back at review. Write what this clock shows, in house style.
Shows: 6:11
